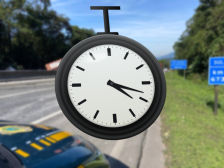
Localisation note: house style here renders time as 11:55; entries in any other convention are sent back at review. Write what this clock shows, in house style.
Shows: 4:18
